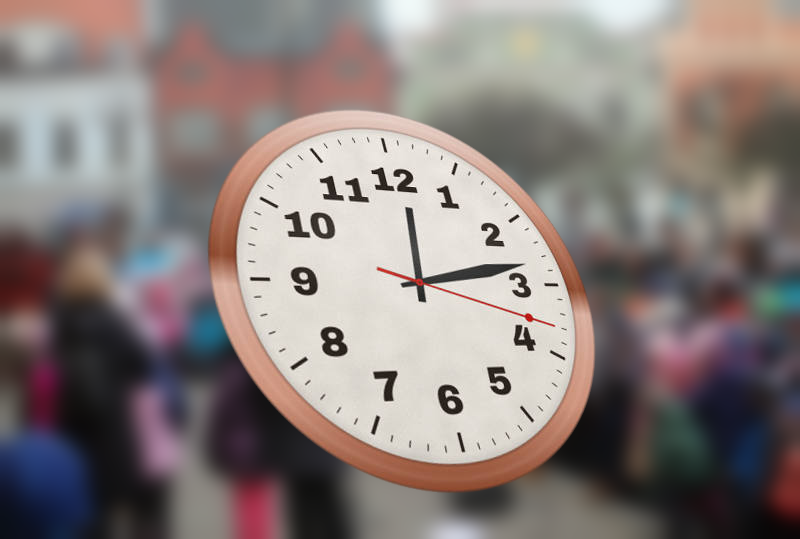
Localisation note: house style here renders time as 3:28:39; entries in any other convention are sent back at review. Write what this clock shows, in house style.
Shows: 12:13:18
